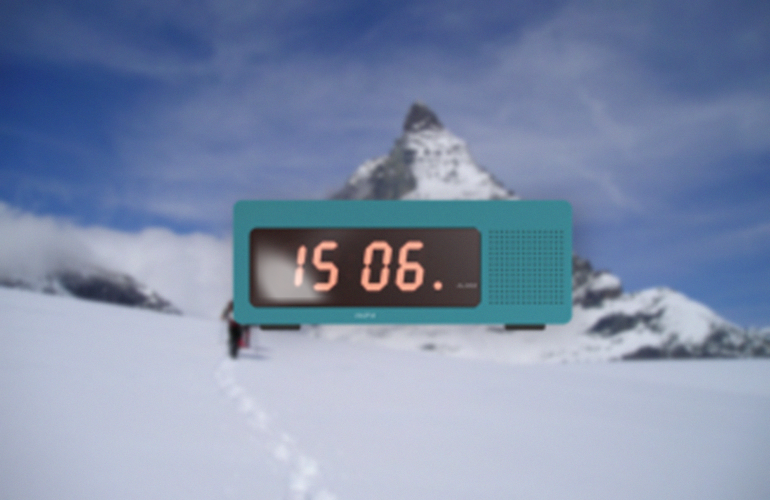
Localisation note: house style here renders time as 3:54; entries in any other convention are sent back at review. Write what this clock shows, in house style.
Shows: 15:06
